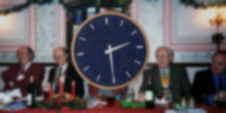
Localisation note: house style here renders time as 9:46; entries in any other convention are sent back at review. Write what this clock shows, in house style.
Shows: 2:30
